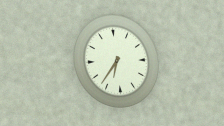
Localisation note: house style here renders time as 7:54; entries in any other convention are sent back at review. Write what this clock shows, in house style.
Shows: 6:37
